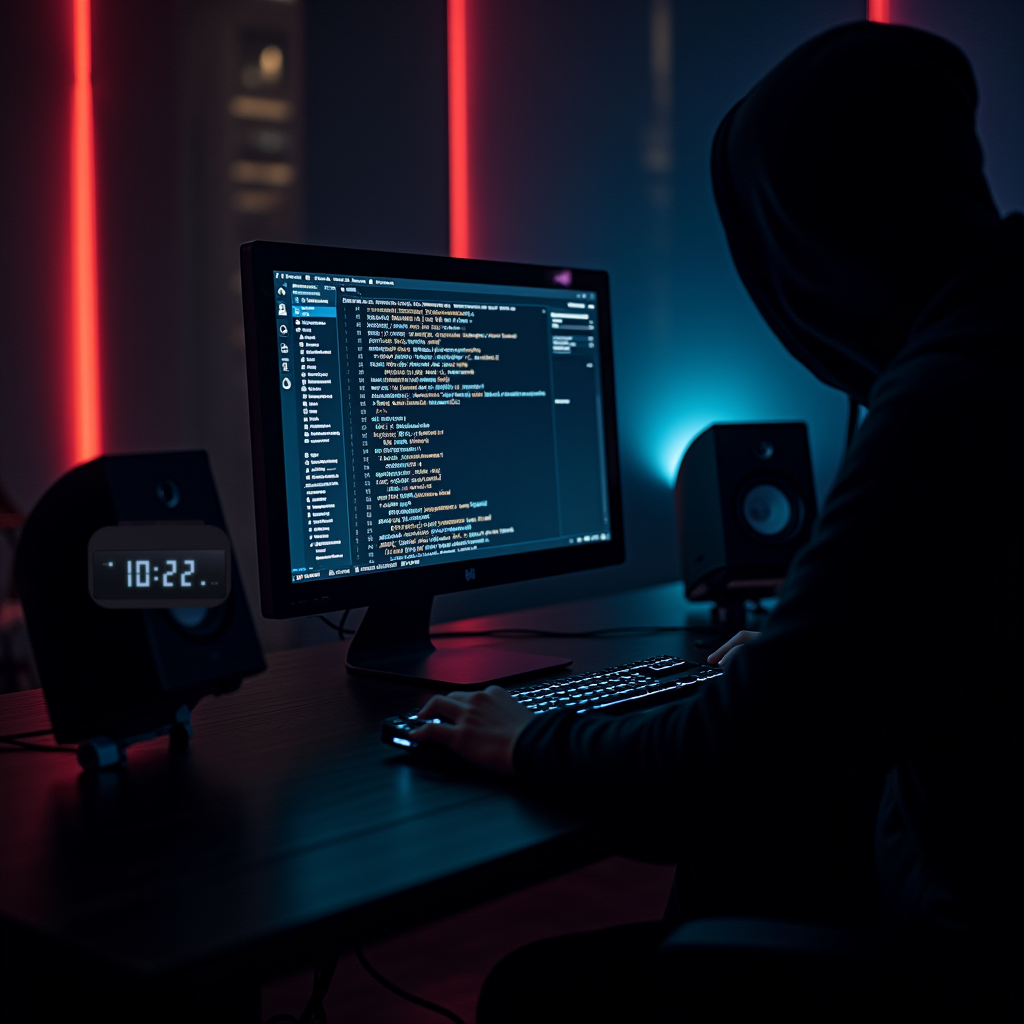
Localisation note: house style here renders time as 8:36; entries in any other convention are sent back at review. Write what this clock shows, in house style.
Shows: 10:22
